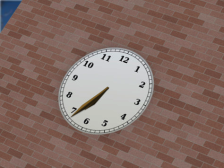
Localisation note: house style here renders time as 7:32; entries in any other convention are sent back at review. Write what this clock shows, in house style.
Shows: 6:34
